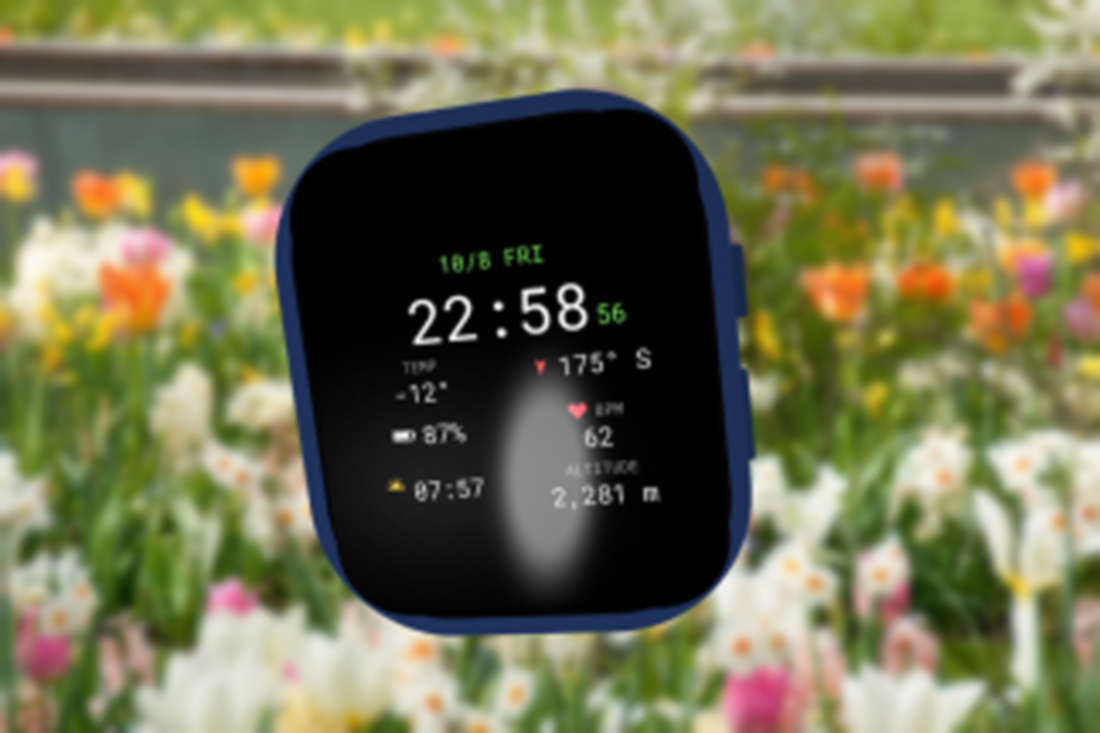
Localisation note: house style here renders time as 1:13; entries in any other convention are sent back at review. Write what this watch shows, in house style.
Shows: 22:58
